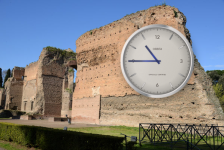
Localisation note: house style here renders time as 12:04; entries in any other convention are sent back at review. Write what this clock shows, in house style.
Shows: 10:45
